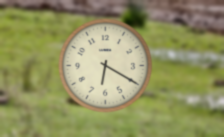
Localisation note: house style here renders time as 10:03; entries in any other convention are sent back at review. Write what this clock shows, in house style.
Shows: 6:20
